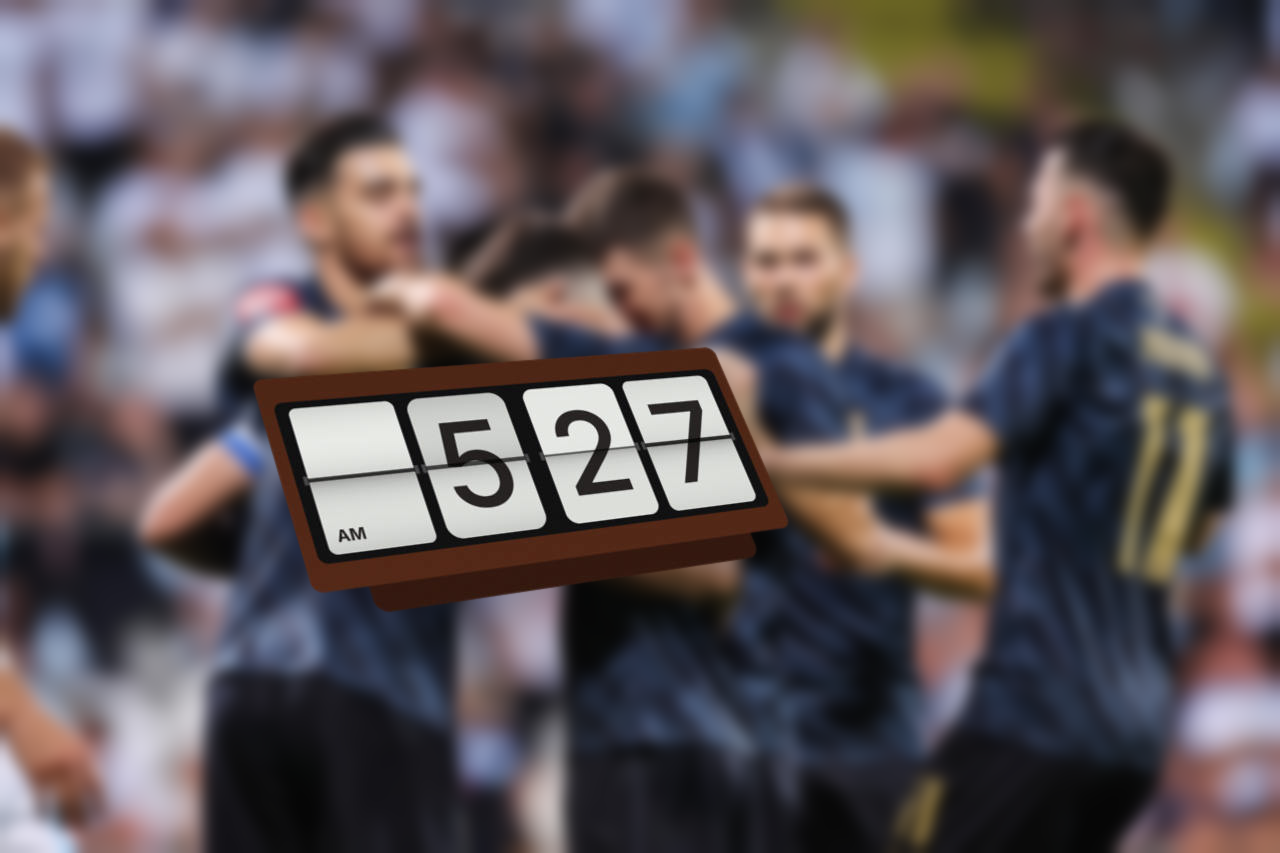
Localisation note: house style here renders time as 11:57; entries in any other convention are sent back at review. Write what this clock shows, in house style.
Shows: 5:27
